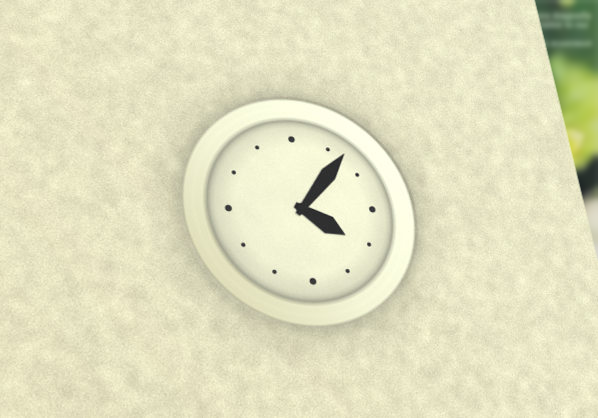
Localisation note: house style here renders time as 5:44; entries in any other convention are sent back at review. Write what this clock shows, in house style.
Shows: 4:07
